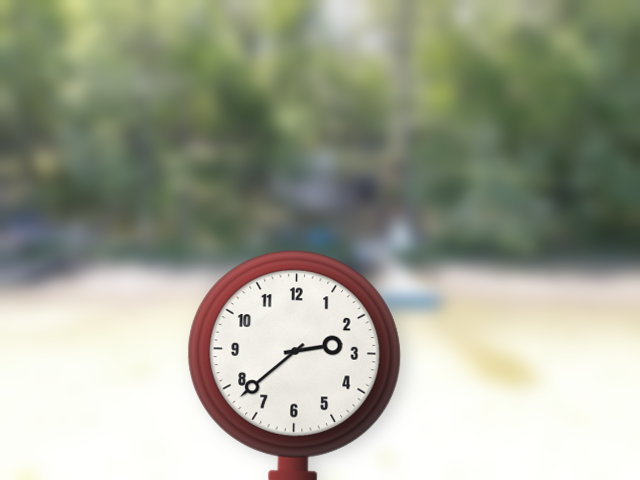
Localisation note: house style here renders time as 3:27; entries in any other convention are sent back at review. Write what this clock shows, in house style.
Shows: 2:38
